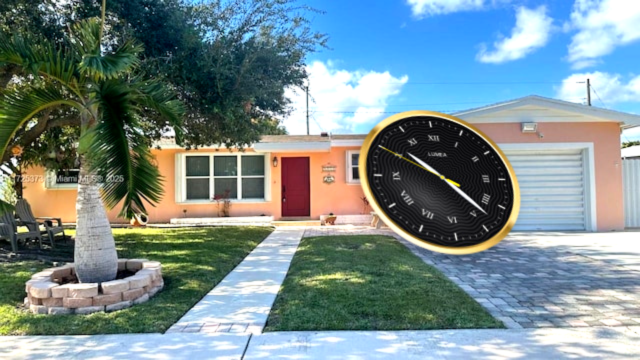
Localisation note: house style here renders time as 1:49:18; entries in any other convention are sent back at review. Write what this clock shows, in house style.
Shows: 10:22:50
